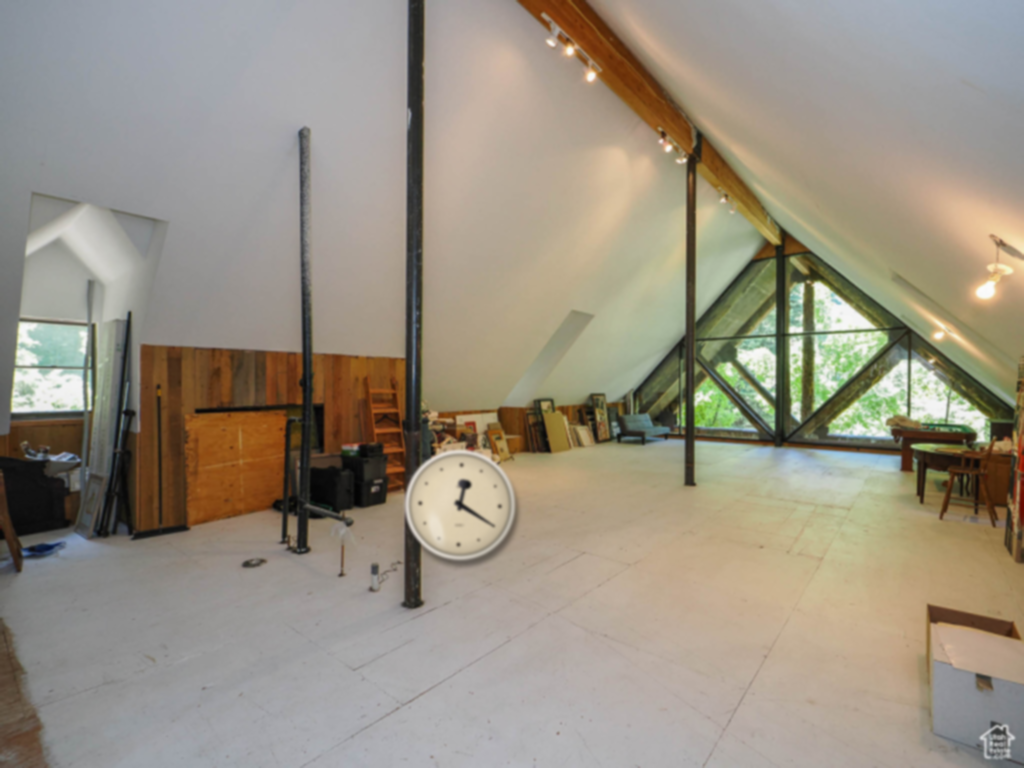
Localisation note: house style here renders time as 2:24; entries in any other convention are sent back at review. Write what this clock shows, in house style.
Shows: 12:20
